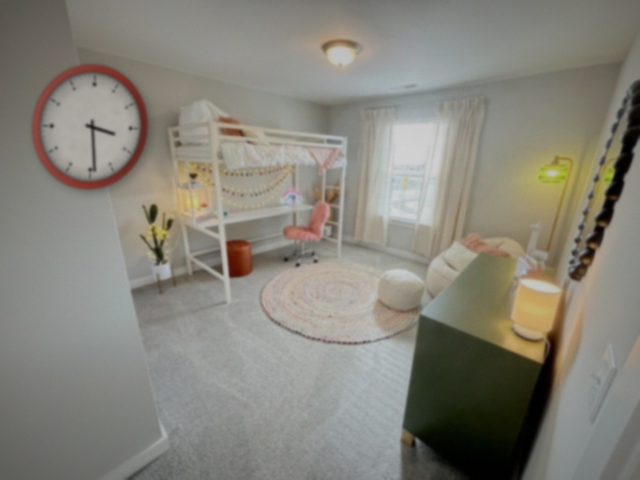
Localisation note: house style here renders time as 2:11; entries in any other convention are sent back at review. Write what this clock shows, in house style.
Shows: 3:29
